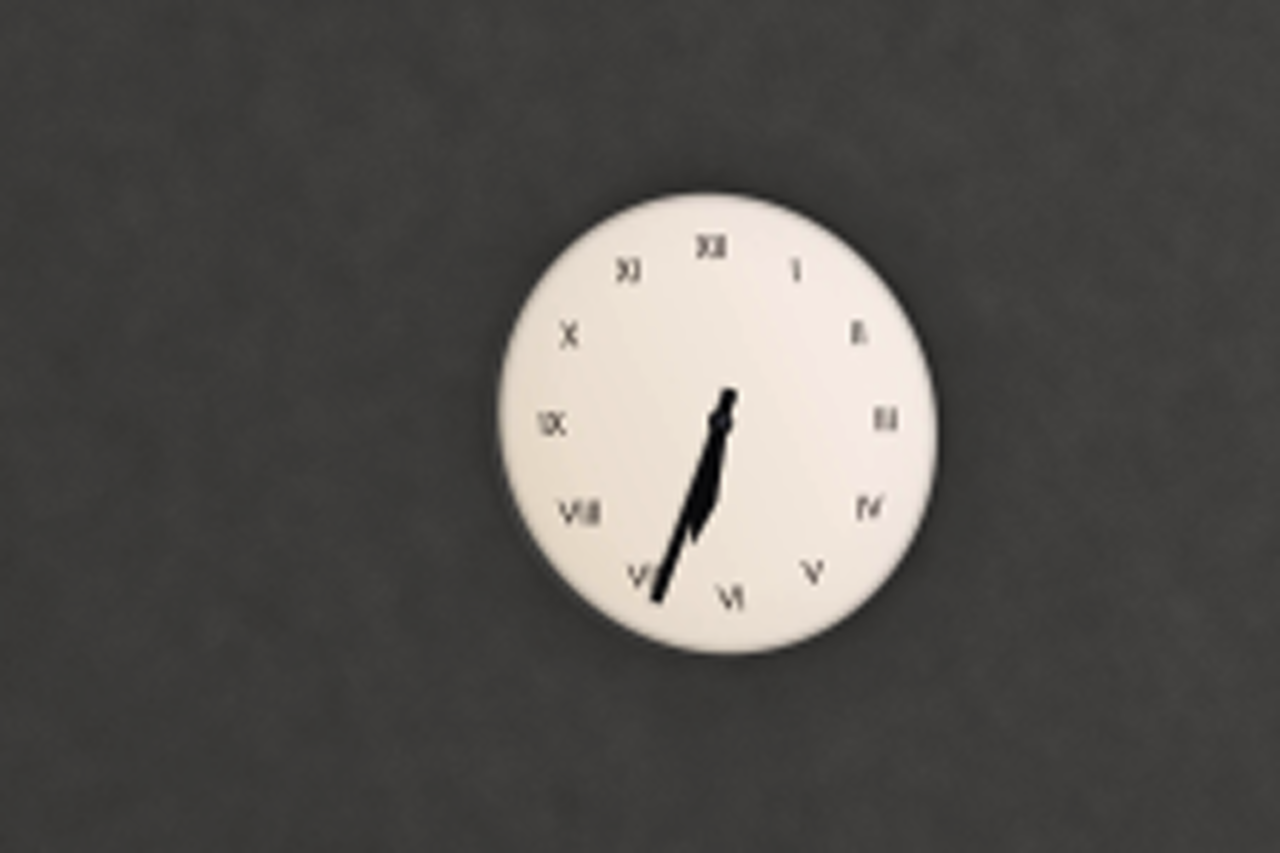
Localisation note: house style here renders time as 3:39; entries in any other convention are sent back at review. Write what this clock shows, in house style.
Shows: 6:34
